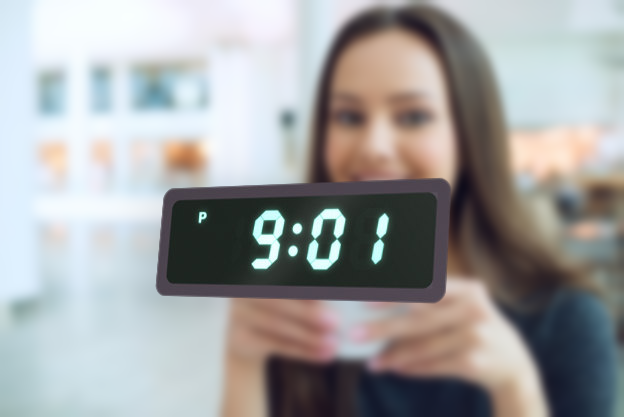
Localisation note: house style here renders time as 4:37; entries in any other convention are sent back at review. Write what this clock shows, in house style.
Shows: 9:01
